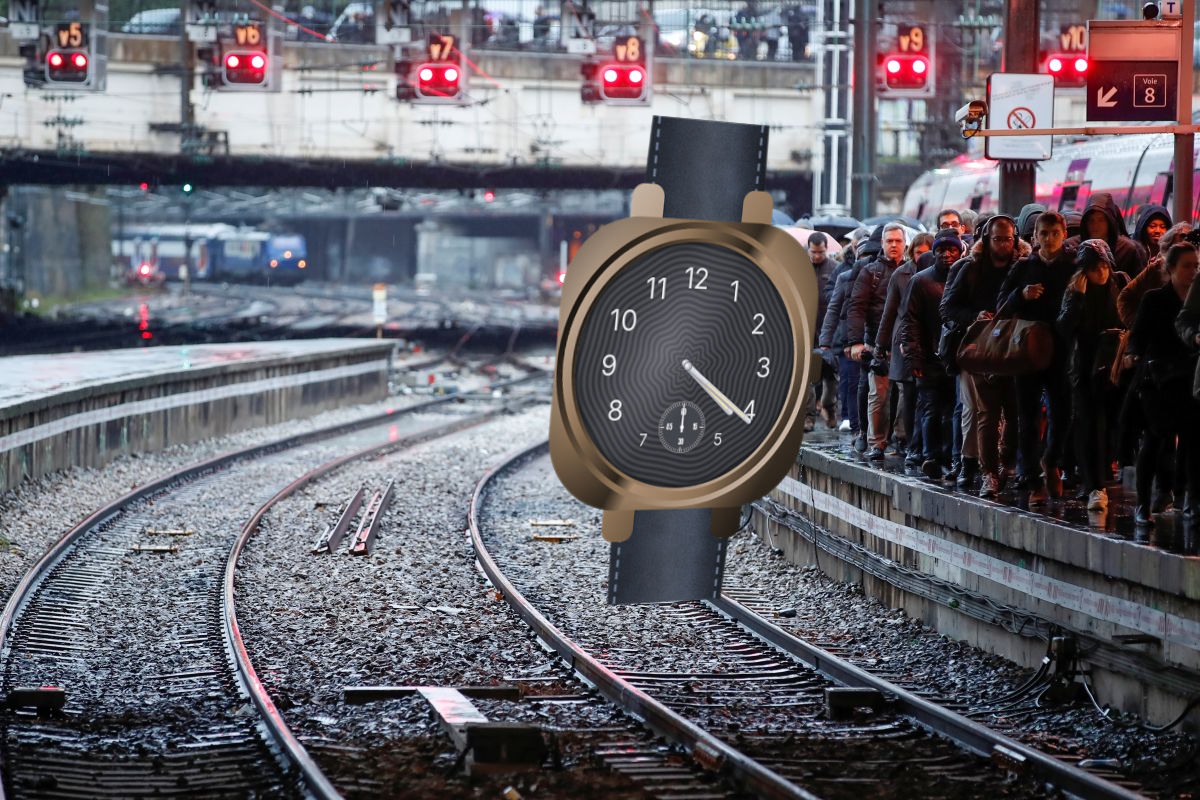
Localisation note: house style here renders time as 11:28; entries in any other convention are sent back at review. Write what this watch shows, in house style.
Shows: 4:21
